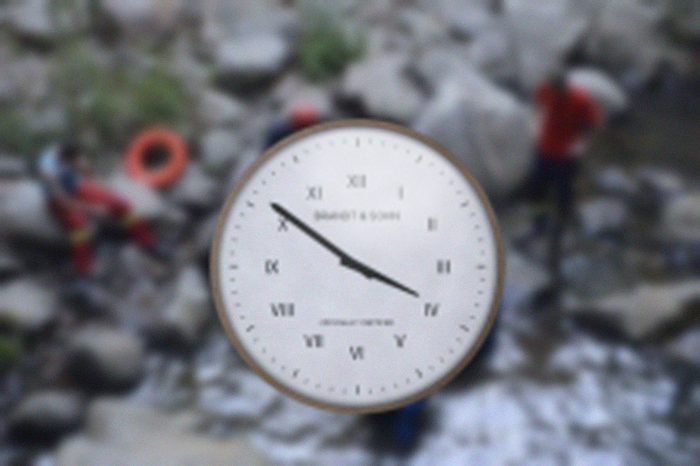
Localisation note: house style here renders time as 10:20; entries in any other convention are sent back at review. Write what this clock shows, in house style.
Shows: 3:51
